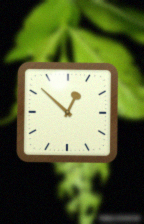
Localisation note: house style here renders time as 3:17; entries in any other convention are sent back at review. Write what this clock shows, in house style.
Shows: 12:52
